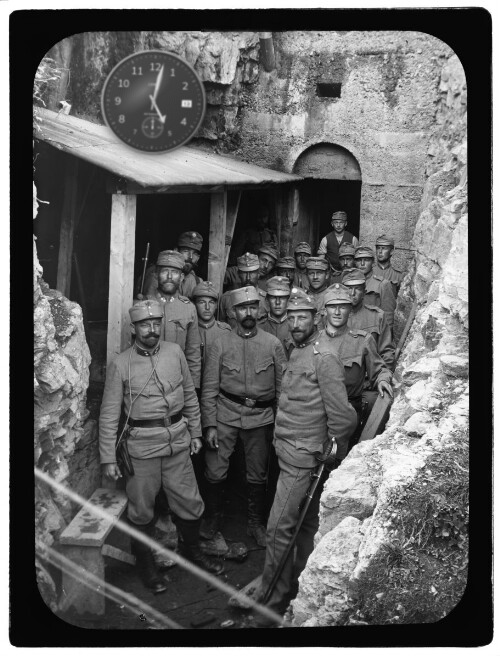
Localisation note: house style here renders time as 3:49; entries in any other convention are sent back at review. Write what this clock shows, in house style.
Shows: 5:02
